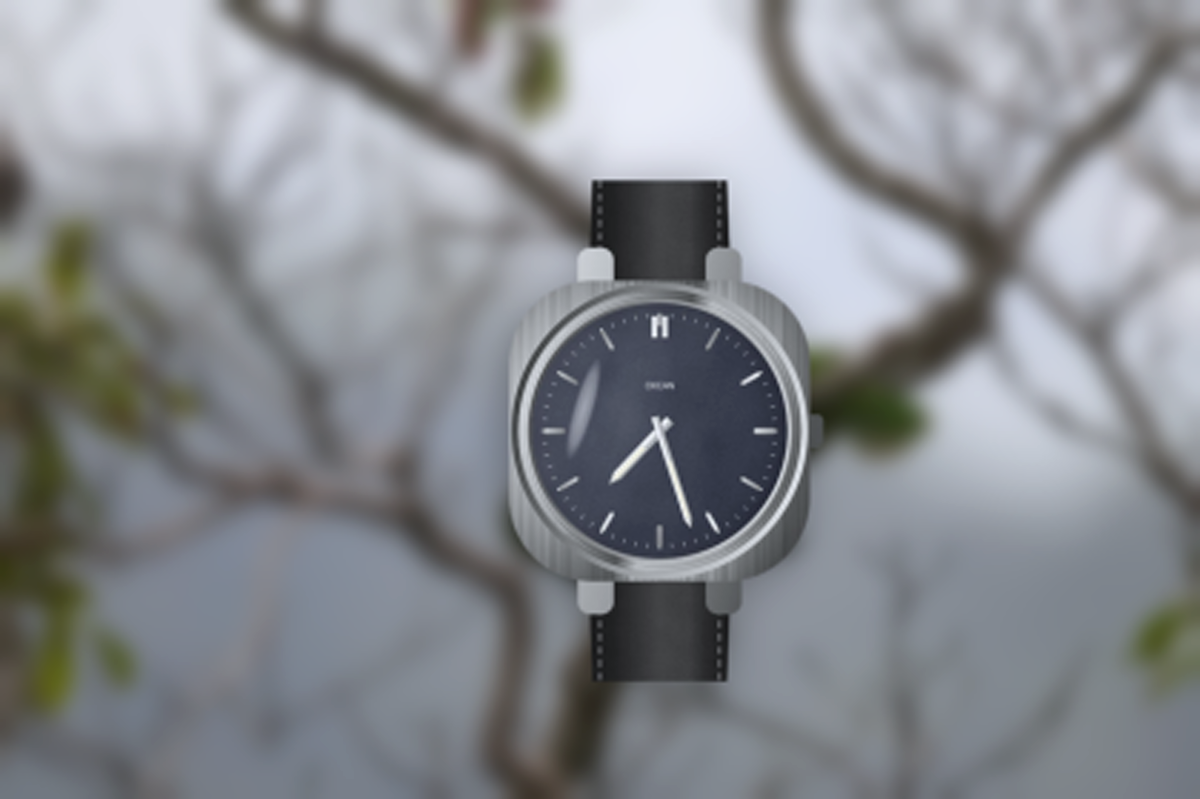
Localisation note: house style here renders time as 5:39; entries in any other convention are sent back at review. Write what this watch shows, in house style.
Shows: 7:27
